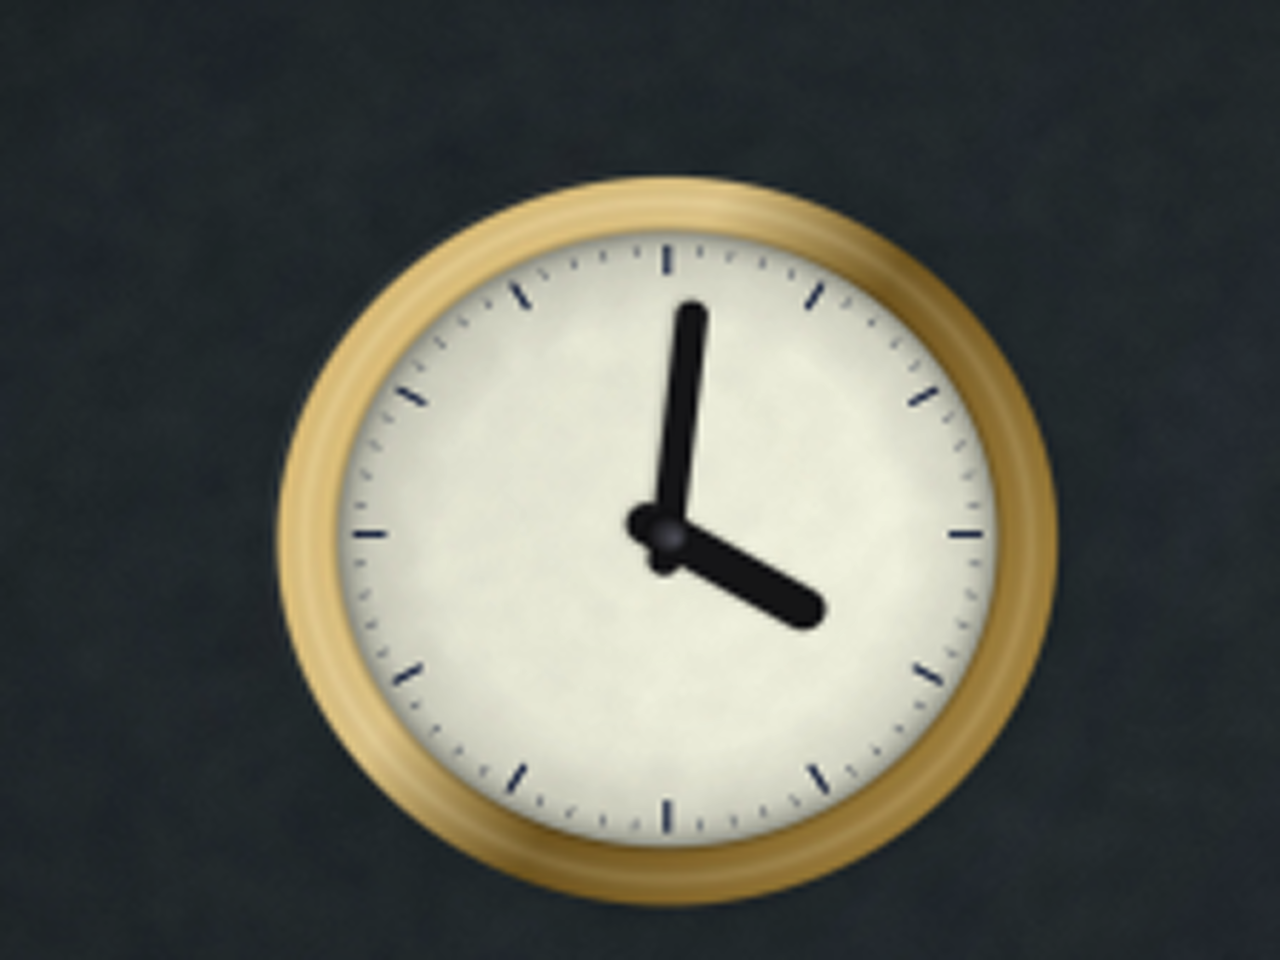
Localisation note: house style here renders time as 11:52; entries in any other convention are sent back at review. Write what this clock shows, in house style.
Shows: 4:01
